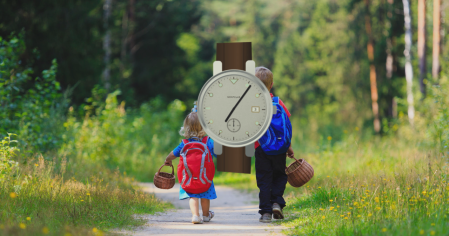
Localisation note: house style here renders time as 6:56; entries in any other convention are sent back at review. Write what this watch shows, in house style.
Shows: 7:06
